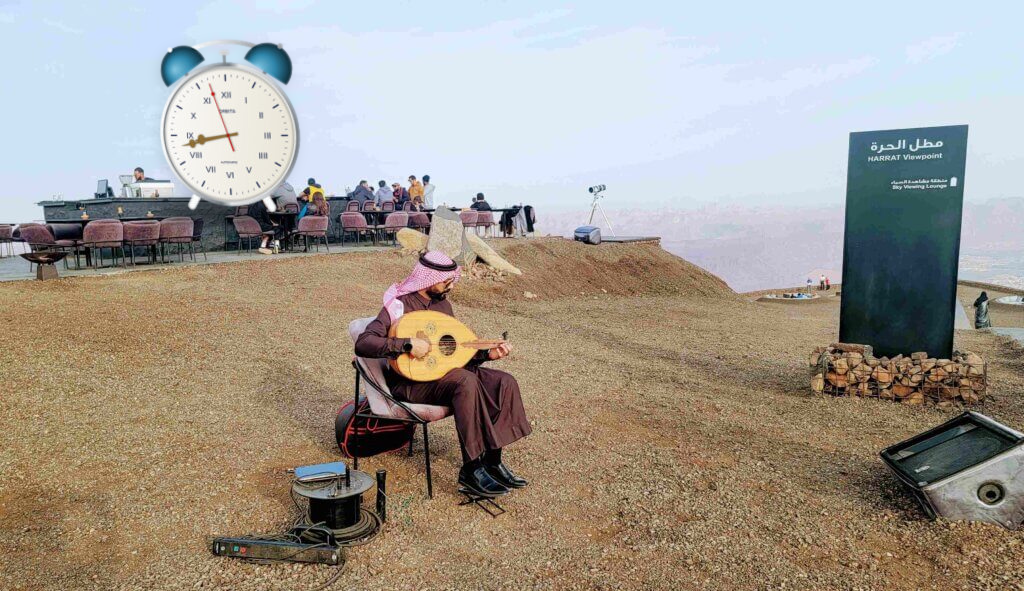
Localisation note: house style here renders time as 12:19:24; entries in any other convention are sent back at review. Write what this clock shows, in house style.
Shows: 8:42:57
